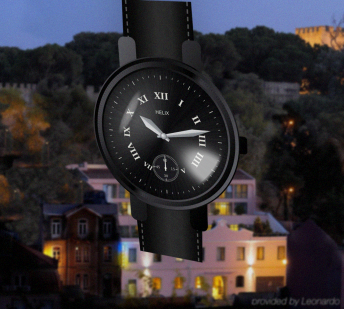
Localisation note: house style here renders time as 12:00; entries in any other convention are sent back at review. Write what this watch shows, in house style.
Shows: 10:13
